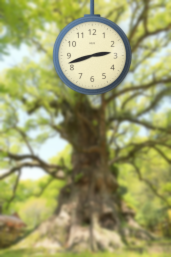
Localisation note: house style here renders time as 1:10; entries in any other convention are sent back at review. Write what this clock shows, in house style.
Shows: 2:42
